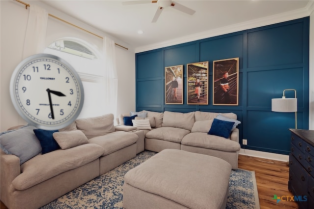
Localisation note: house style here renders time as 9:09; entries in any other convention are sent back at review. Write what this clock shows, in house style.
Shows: 3:29
